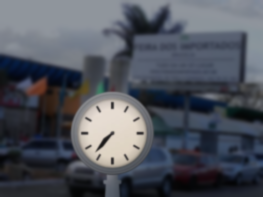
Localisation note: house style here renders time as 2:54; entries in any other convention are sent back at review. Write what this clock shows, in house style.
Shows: 7:37
